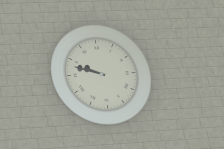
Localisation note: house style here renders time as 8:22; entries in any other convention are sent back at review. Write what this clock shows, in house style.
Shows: 9:48
